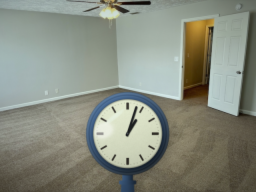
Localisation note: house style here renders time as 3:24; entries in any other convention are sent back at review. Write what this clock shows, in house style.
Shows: 1:03
